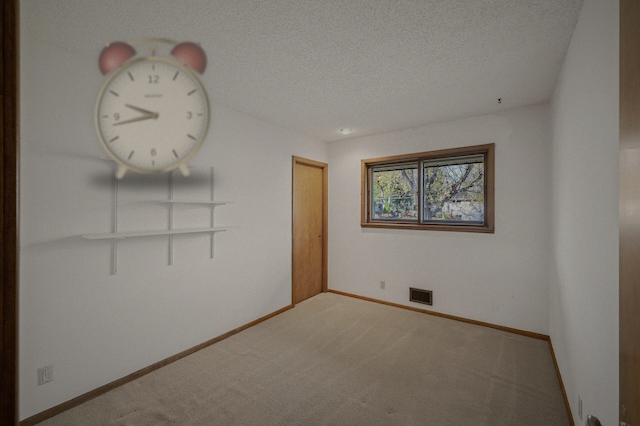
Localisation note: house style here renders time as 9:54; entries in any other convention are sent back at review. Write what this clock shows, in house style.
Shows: 9:43
